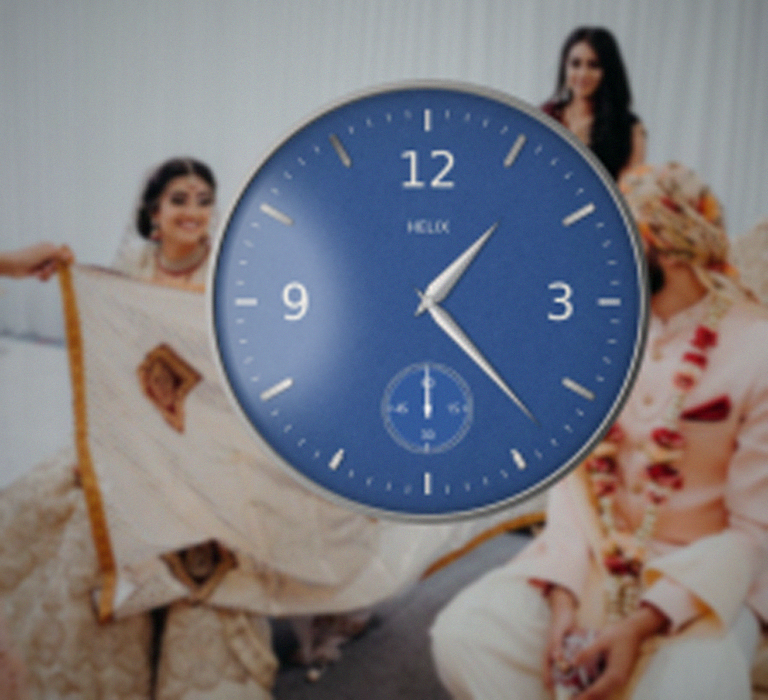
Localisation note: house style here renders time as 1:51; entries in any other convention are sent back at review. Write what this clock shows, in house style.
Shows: 1:23
